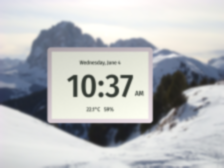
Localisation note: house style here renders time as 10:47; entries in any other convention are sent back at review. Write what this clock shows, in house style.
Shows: 10:37
